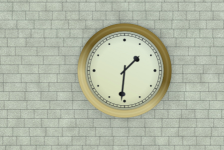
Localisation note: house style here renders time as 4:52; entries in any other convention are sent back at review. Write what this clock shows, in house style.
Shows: 1:31
